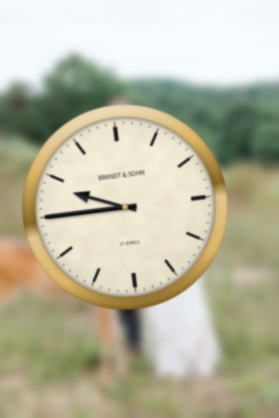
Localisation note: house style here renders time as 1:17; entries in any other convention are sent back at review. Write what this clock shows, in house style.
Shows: 9:45
